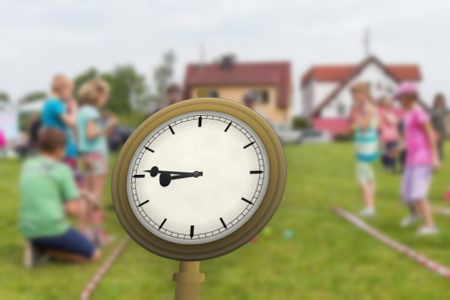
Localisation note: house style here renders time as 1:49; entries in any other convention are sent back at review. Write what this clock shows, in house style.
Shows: 8:46
